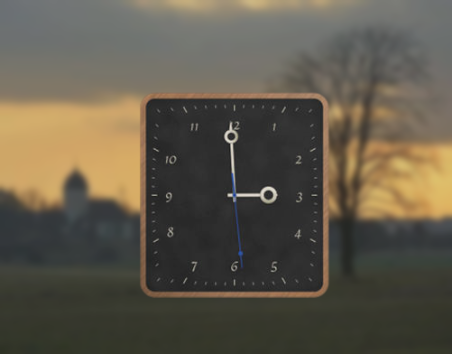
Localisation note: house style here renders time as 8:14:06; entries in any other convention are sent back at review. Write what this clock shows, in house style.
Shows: 2:59:29
